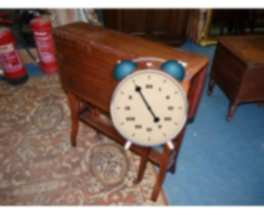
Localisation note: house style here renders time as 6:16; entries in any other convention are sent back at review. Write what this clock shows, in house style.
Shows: 4:55
